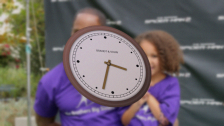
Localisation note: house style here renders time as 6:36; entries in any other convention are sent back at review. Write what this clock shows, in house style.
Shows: 3:33
